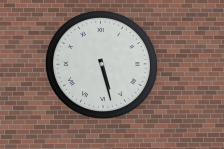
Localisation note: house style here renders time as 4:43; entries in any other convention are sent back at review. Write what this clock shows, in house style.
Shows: 5:28
